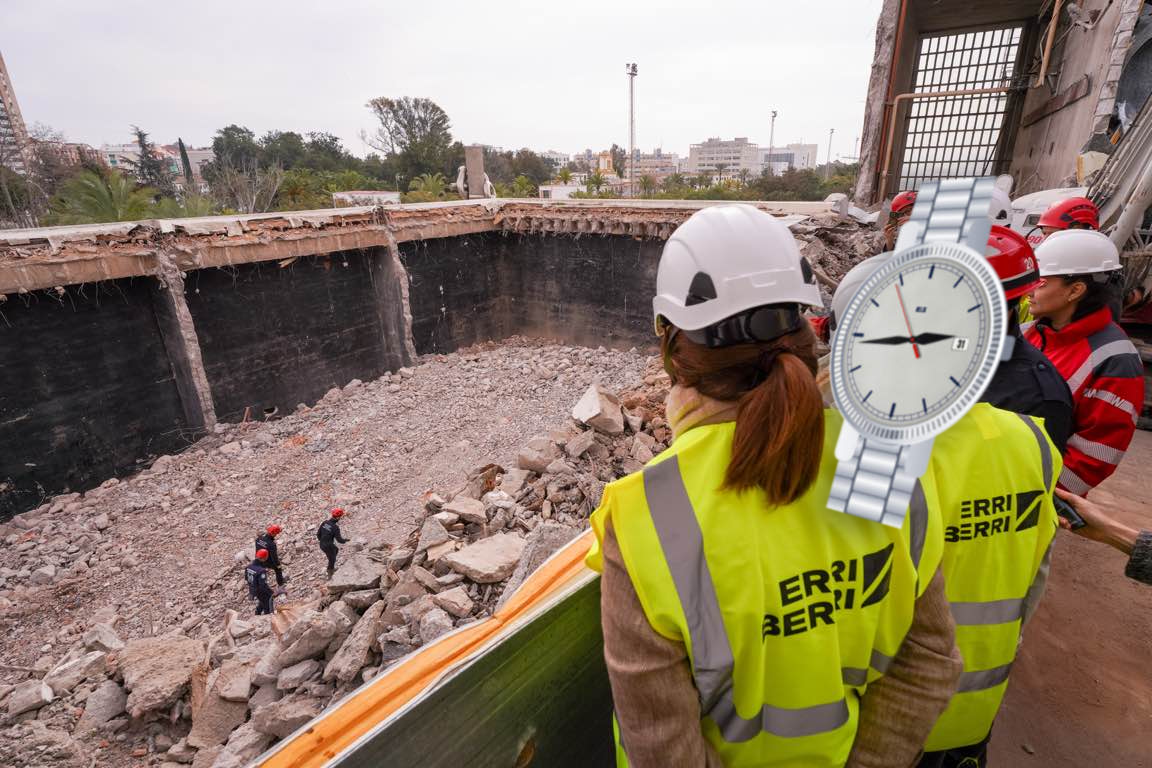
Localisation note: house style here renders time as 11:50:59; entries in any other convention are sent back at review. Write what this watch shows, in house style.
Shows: 2:43:54
